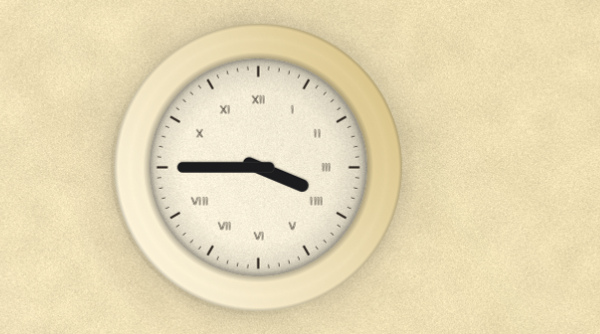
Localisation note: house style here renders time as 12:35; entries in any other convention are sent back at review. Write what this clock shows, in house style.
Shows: 3:45
